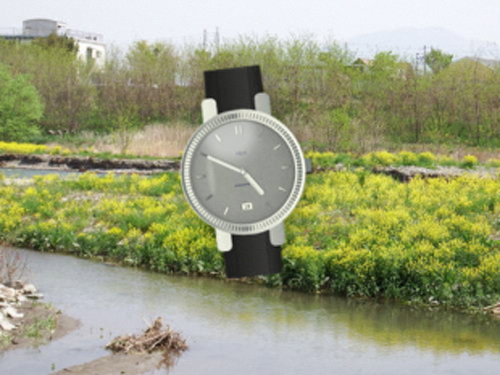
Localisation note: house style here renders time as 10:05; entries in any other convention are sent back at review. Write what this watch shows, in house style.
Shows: 4:50
